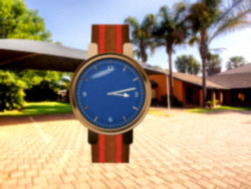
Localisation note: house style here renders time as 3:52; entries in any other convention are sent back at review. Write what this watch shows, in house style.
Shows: 3:13
